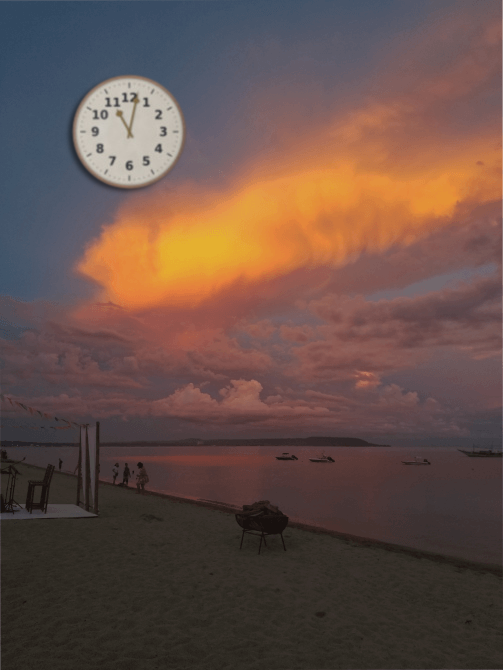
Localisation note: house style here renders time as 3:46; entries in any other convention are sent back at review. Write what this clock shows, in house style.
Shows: 11:02
